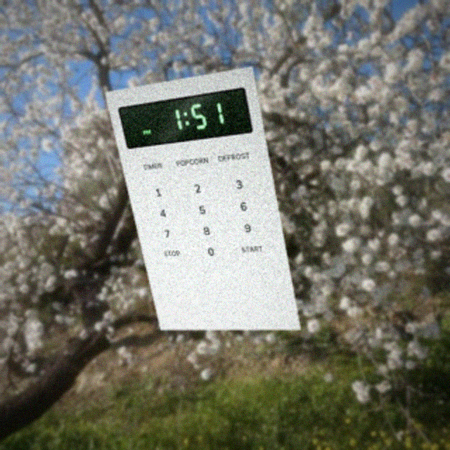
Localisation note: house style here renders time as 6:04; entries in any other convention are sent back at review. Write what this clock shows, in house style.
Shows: 1:51
